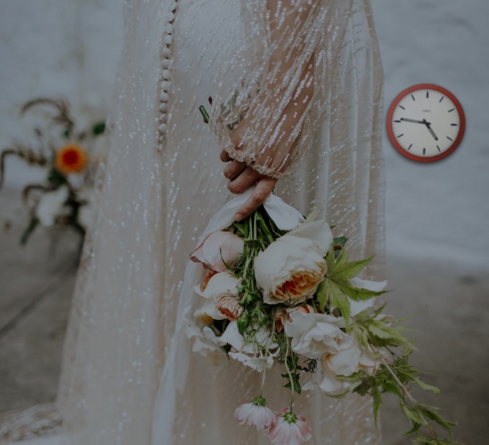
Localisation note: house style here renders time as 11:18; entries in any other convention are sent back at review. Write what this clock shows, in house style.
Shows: 4:46
